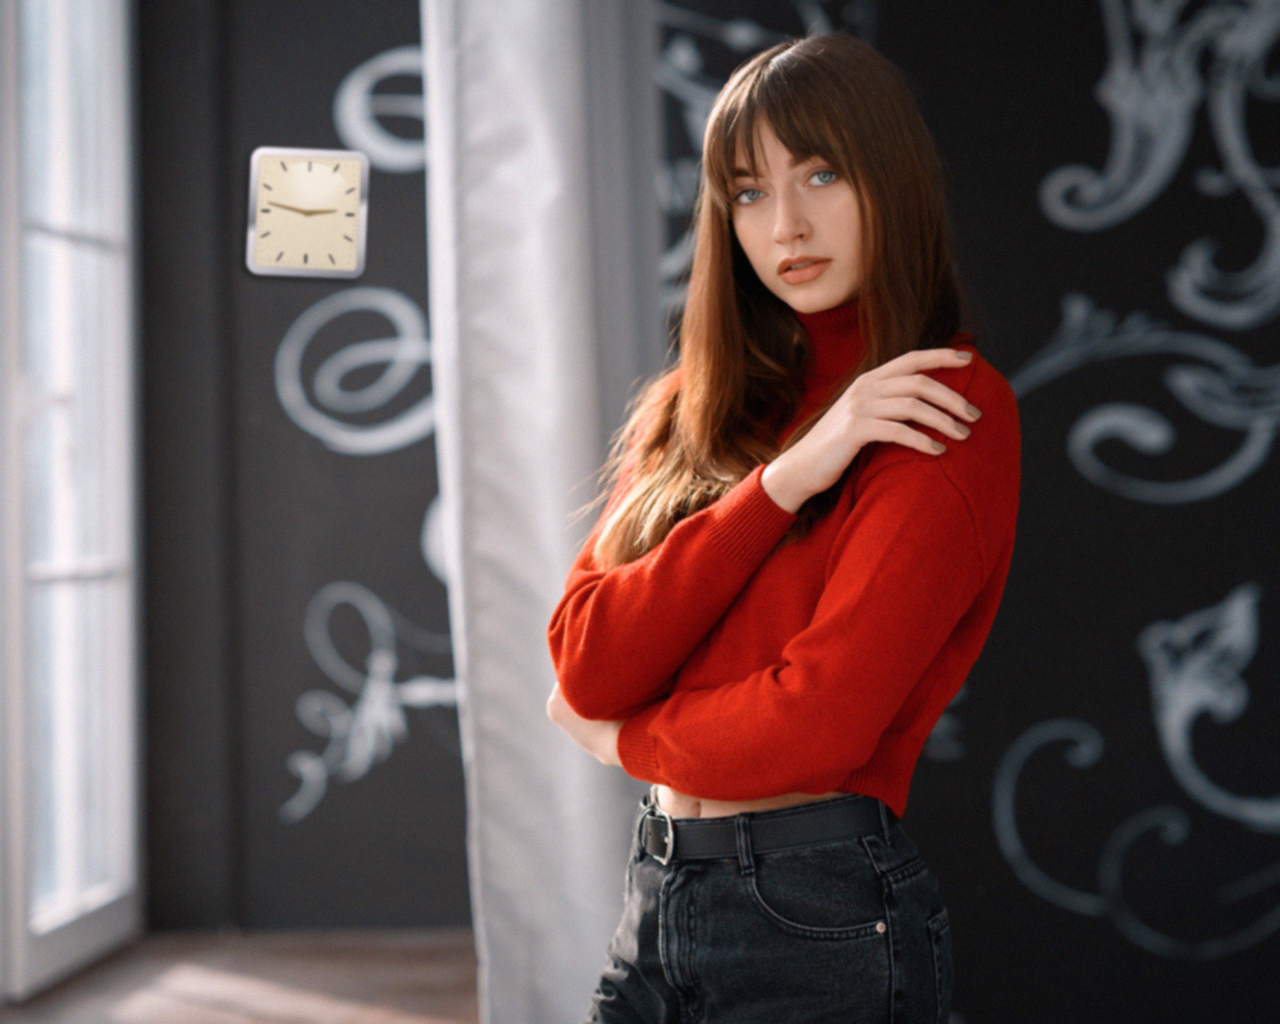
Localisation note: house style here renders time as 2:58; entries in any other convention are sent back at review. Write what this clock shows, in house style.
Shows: 2:47
